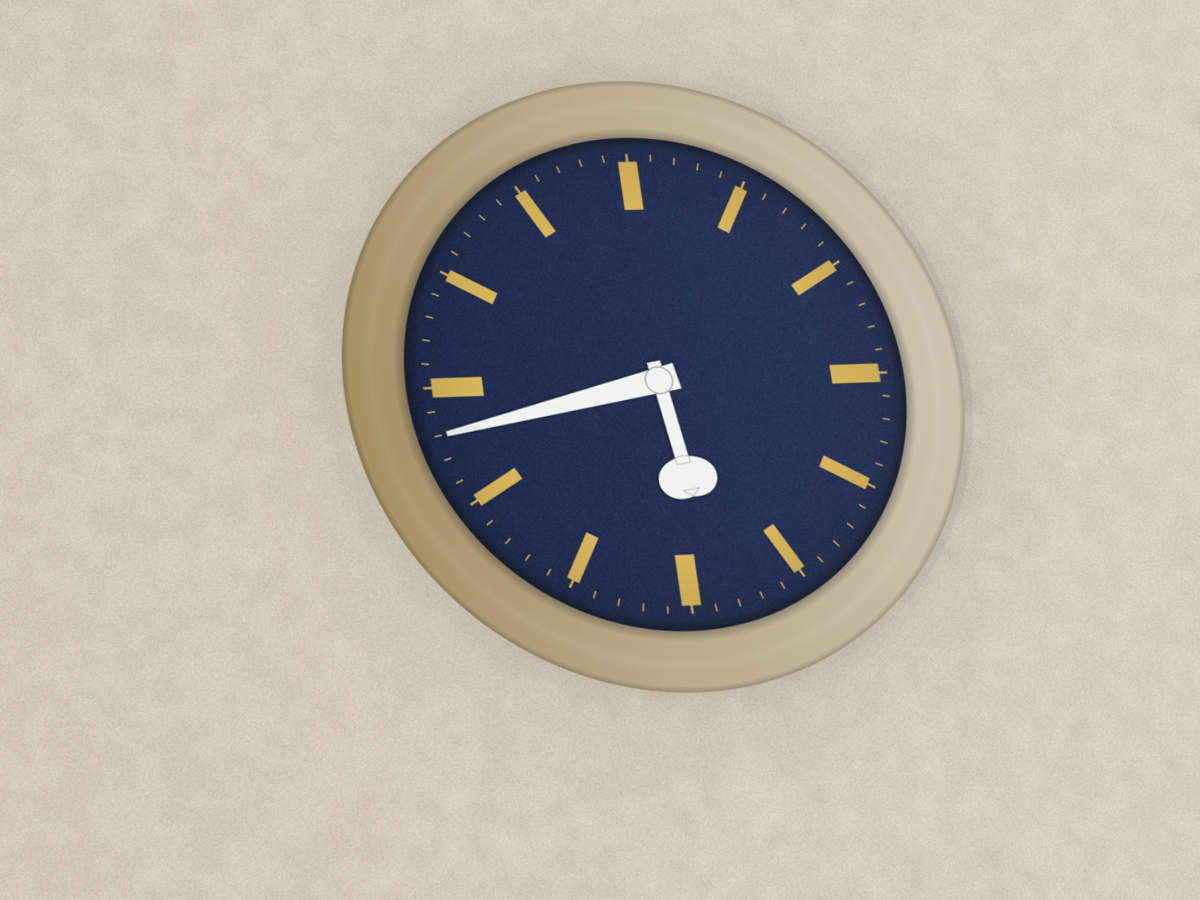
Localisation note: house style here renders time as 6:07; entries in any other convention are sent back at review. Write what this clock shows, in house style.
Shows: 5:43
